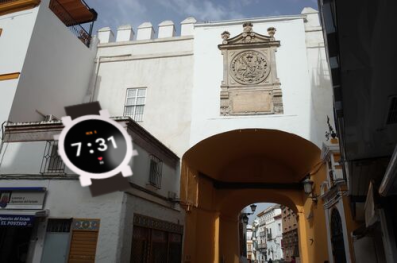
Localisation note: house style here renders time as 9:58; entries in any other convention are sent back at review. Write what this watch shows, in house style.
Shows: 7:31
